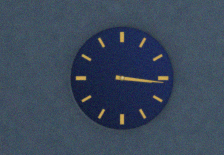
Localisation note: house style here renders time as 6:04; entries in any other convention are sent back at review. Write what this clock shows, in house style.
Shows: 3:16
